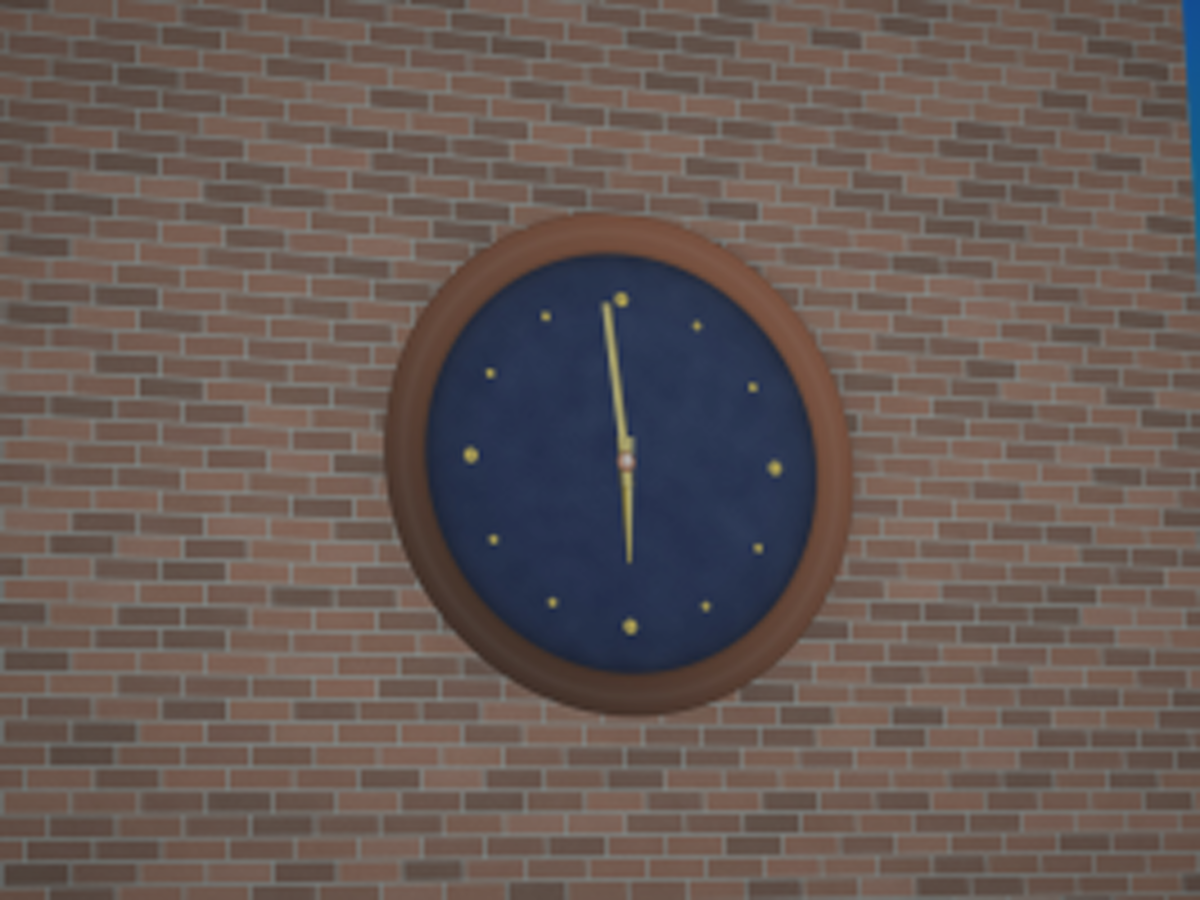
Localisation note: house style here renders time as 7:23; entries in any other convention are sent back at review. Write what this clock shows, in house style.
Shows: 5:59
